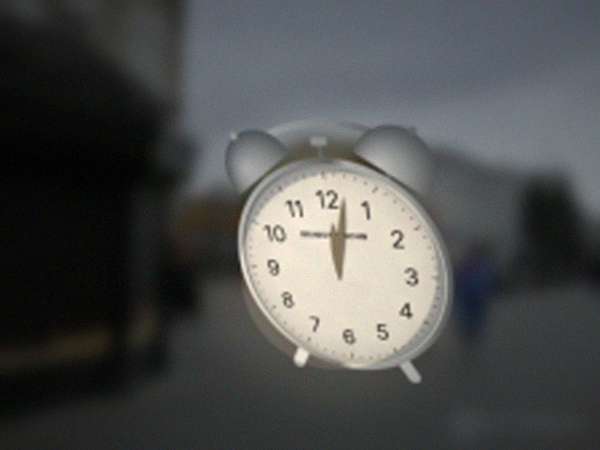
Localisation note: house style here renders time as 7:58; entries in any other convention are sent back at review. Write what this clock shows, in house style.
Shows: 12:02
